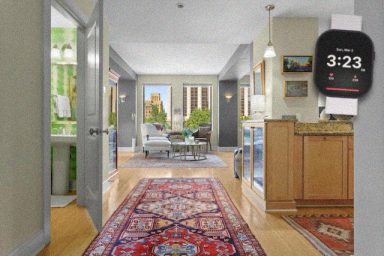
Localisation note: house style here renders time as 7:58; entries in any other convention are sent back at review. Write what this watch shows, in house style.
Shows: 3:23
